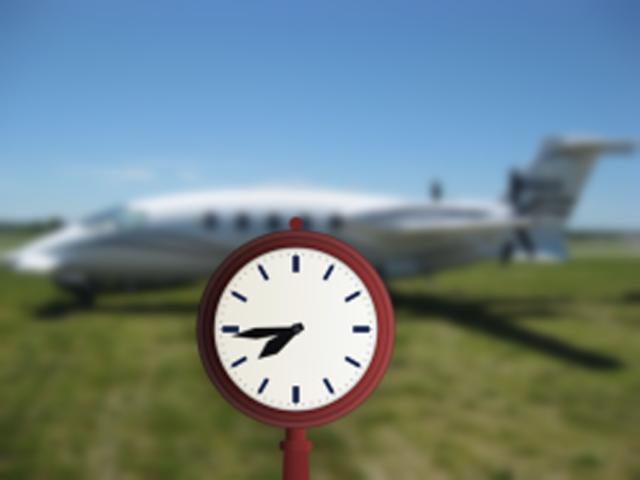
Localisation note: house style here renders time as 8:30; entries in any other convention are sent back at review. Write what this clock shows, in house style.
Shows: 7:44
